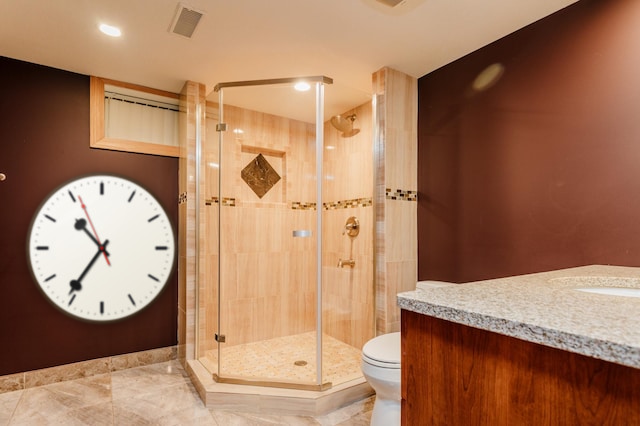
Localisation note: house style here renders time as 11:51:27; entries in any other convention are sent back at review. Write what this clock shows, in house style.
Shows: 10:35:56
